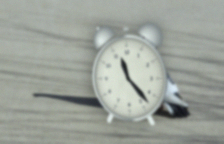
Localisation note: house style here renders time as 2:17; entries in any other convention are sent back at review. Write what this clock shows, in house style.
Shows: 11:23
